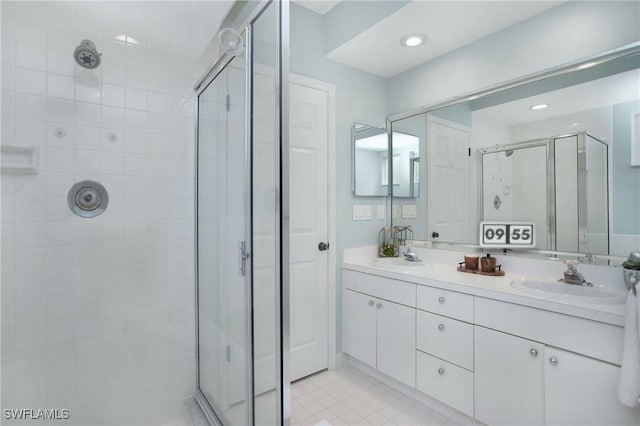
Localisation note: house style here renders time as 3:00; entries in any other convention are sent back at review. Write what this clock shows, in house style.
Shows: 9:55
